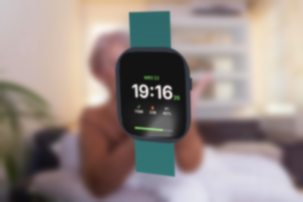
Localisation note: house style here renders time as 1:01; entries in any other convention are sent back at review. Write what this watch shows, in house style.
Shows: 19:16
